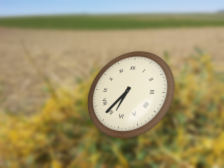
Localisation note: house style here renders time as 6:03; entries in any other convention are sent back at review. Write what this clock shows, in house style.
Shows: 6:36
